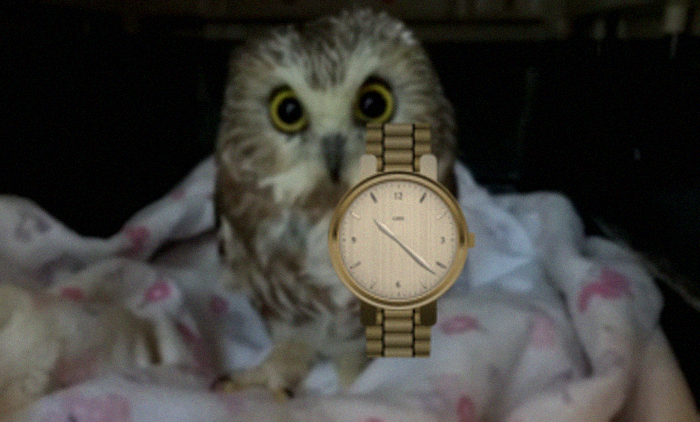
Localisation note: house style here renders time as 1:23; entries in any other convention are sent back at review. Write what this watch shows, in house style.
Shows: 10:22
